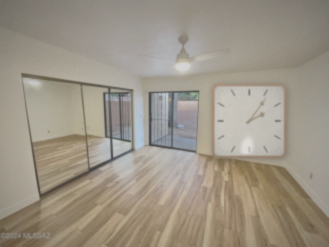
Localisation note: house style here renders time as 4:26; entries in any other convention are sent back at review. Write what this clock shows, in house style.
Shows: 2:06
